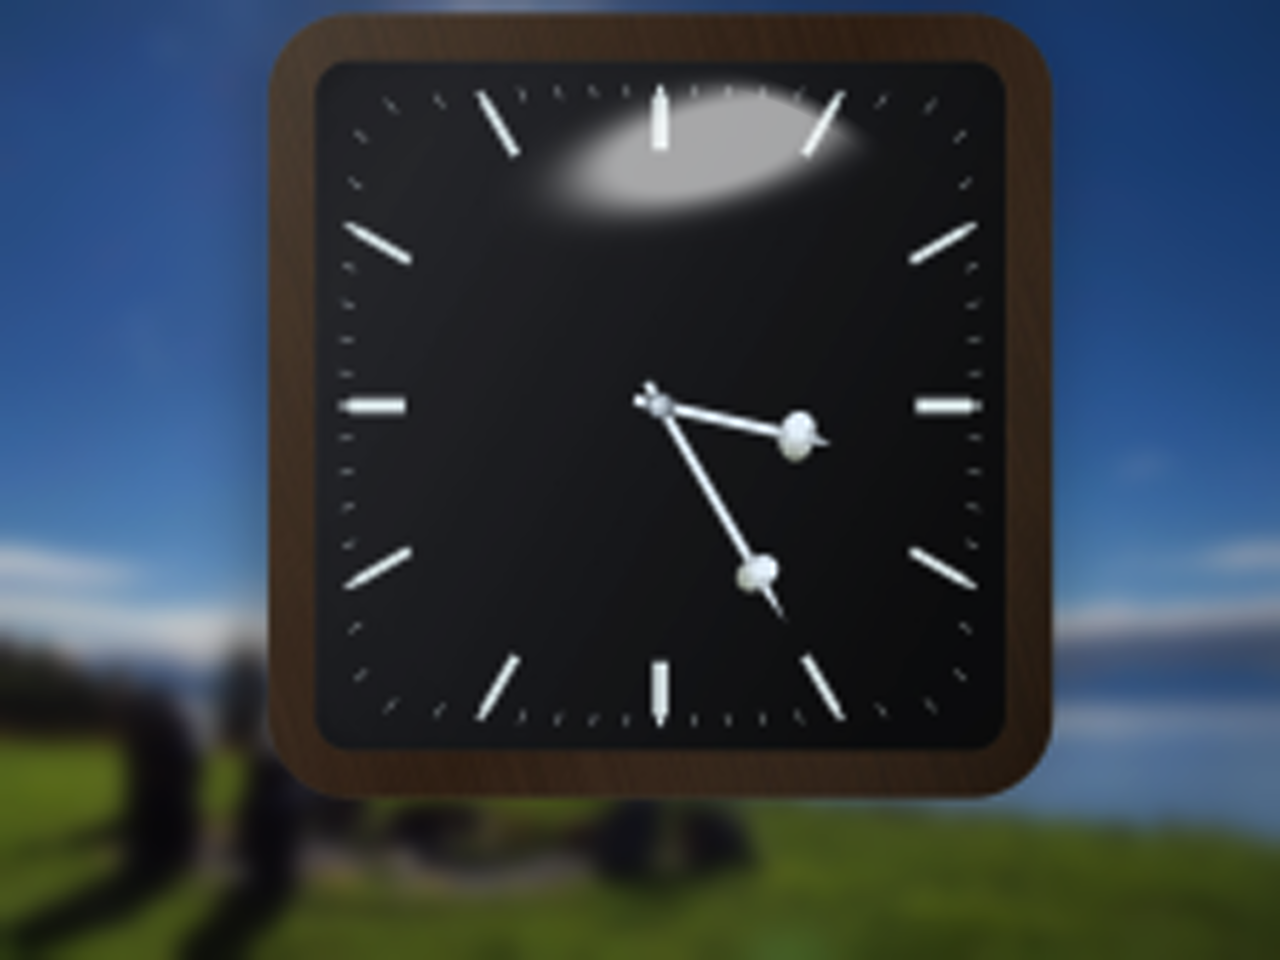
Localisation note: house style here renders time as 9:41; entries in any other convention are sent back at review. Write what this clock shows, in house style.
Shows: 3:25
